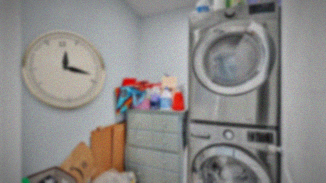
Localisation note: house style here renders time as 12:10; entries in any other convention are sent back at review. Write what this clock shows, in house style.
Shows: 12:18
